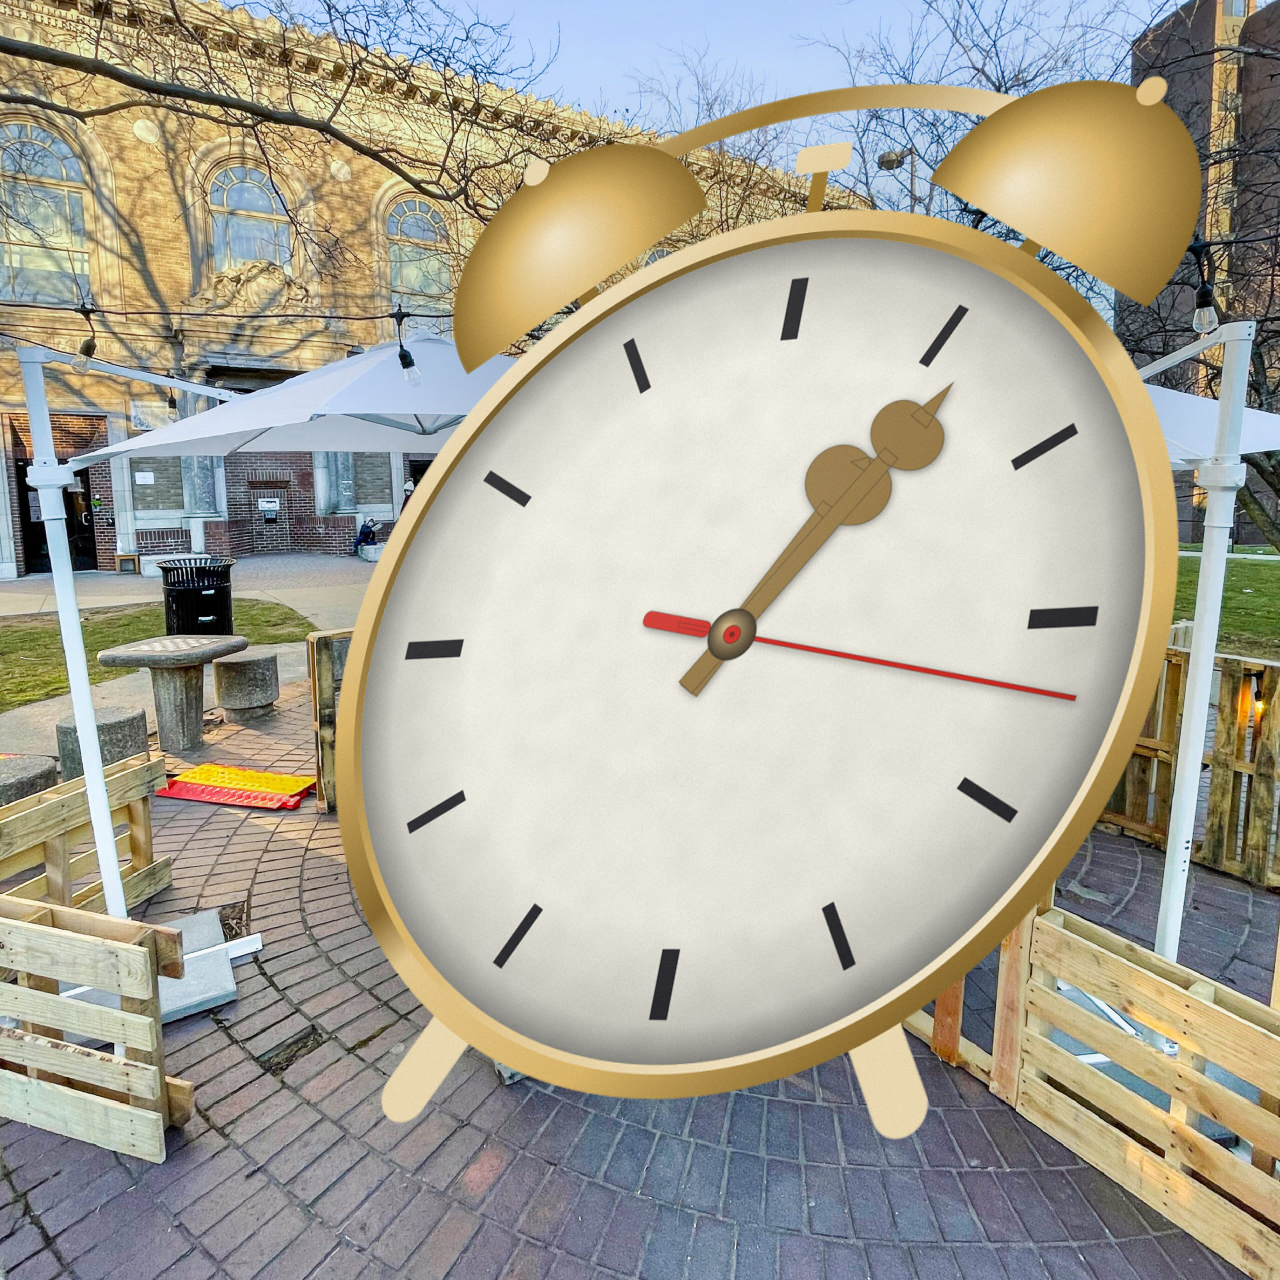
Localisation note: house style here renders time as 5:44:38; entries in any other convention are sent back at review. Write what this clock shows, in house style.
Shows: 1:06:17
